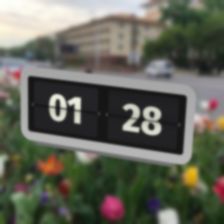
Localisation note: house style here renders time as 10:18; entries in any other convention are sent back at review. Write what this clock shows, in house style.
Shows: 1:28
